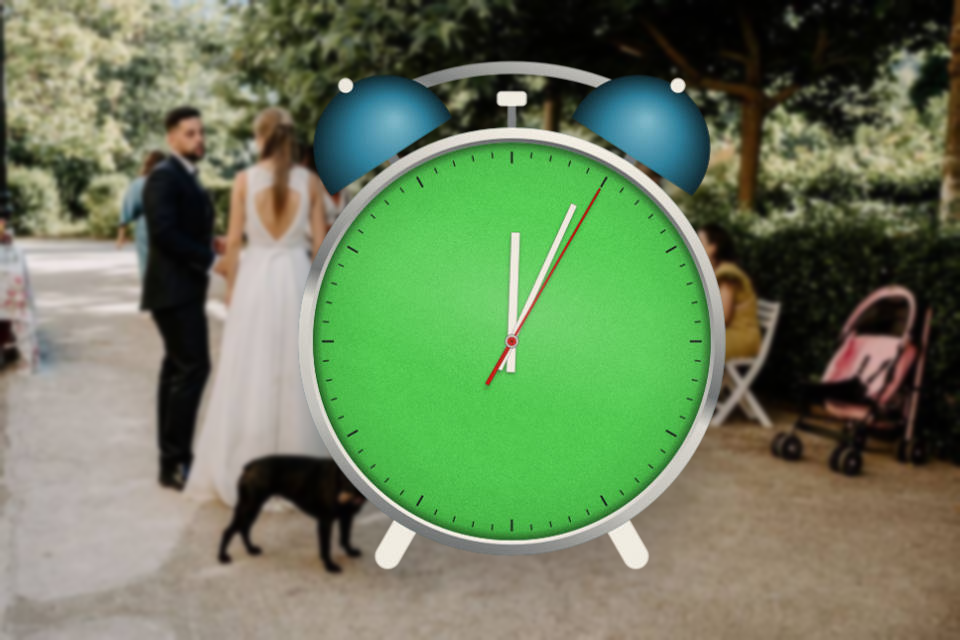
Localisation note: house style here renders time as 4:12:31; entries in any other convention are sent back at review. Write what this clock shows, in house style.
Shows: 12:04:05
